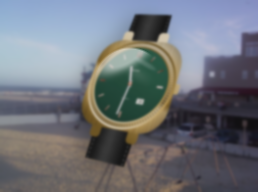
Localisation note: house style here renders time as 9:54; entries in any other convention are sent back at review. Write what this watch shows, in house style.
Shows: 11:31
